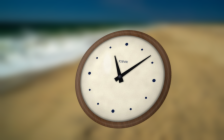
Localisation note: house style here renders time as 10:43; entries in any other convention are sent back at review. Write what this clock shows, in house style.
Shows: 11:08
